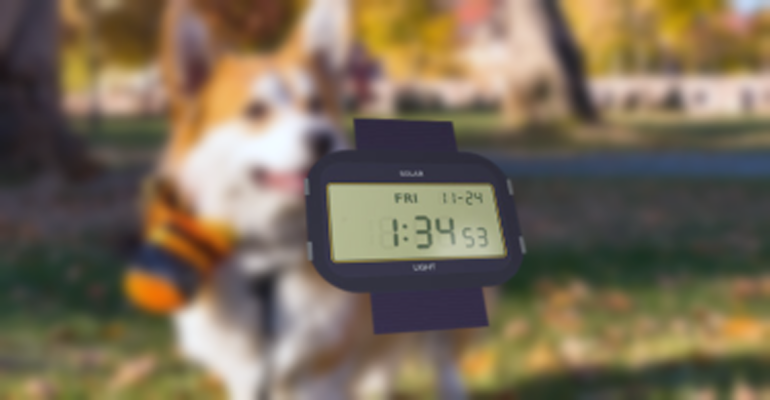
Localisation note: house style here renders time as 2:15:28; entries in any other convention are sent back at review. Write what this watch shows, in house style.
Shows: 1:34:53
